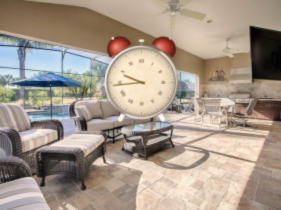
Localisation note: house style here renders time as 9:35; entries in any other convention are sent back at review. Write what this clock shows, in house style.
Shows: 9:44
